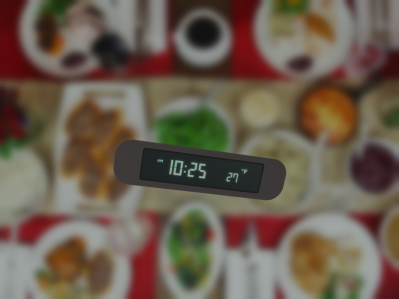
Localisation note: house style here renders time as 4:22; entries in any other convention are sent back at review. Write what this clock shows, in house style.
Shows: 10:25
